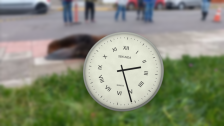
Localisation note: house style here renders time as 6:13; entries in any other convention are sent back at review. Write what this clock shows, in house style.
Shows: 2:26
